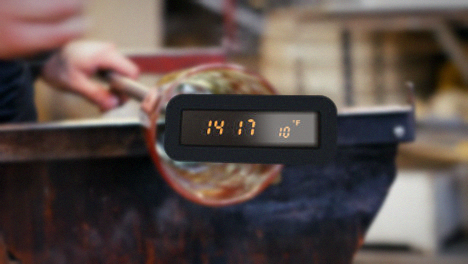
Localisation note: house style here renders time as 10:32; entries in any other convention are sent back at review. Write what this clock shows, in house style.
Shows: 14:17
